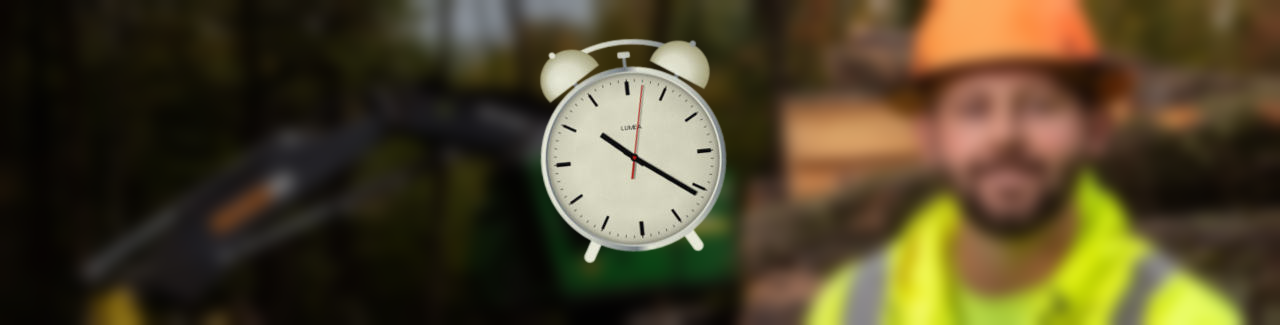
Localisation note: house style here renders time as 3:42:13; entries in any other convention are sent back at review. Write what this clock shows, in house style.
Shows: 10:21:02
